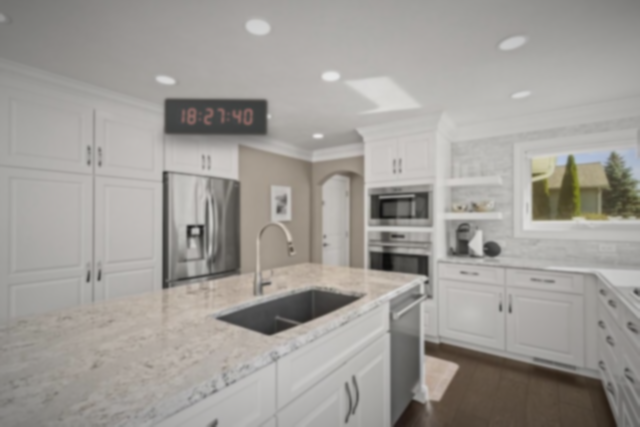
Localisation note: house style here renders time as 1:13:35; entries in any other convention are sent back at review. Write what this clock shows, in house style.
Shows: 18:27:40
